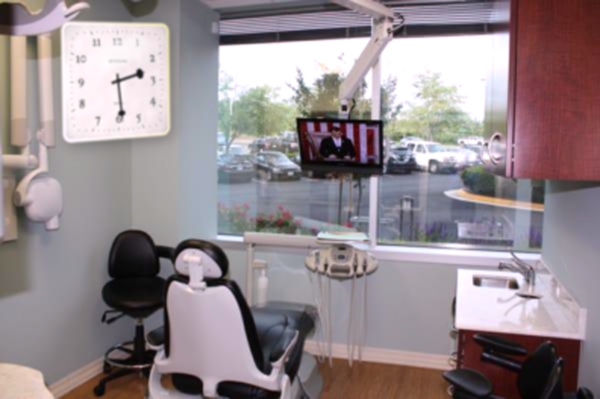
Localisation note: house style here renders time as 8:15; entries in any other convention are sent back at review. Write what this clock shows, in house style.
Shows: 2:29
